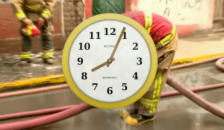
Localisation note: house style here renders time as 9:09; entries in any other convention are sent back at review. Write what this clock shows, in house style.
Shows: 8:04
